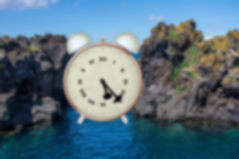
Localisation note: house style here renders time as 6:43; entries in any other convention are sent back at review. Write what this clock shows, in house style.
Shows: 5:23
